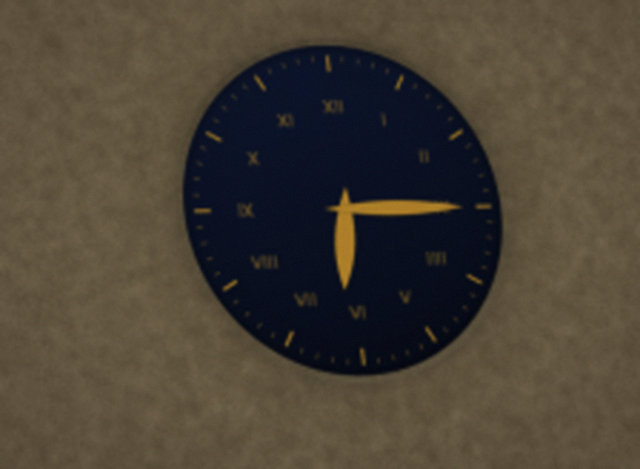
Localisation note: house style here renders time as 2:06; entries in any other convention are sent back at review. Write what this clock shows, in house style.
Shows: 6:15
